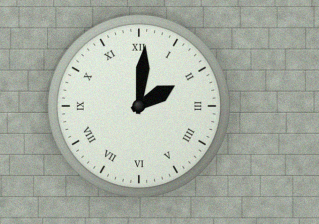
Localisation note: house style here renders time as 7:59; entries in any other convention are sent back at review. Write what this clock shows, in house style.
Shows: 2:01
